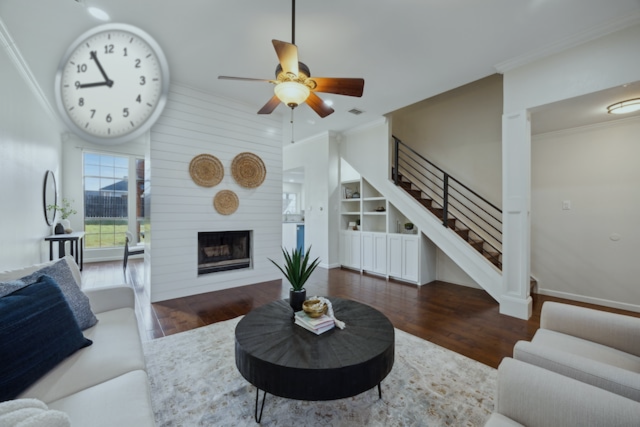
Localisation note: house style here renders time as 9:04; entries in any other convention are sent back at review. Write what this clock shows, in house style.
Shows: 8:55
